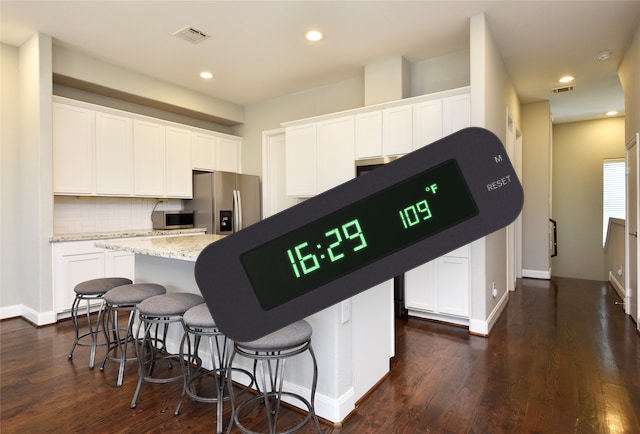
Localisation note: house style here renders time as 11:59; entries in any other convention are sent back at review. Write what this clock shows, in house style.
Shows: 16:29
